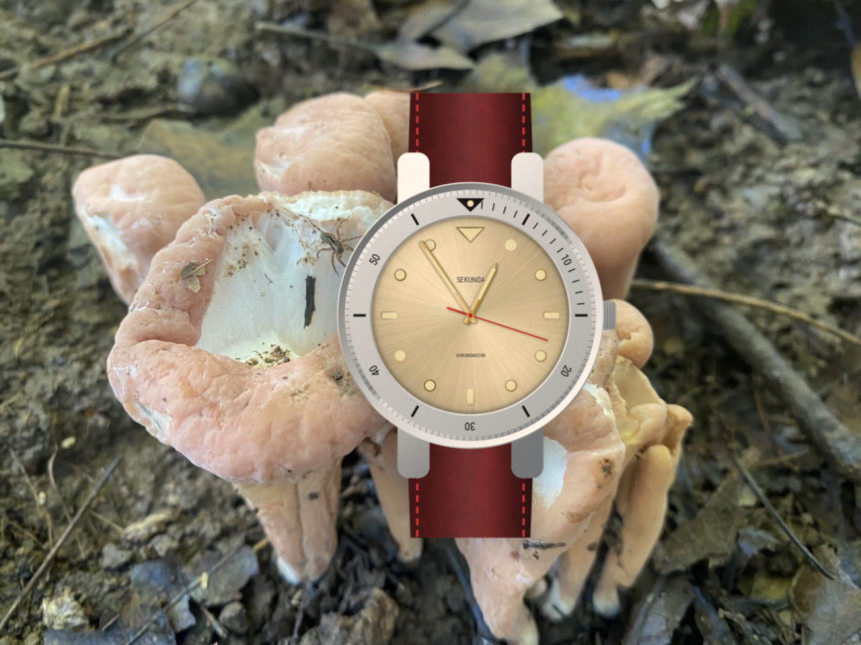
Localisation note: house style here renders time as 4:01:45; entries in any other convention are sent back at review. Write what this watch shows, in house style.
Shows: 12:54:18
